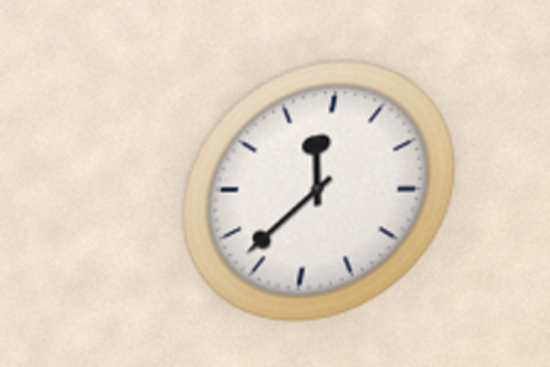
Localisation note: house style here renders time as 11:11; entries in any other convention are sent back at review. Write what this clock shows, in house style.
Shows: 11:37
